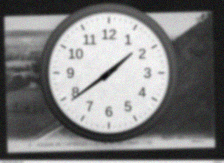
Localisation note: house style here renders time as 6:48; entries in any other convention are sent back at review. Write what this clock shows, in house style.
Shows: 1:39
